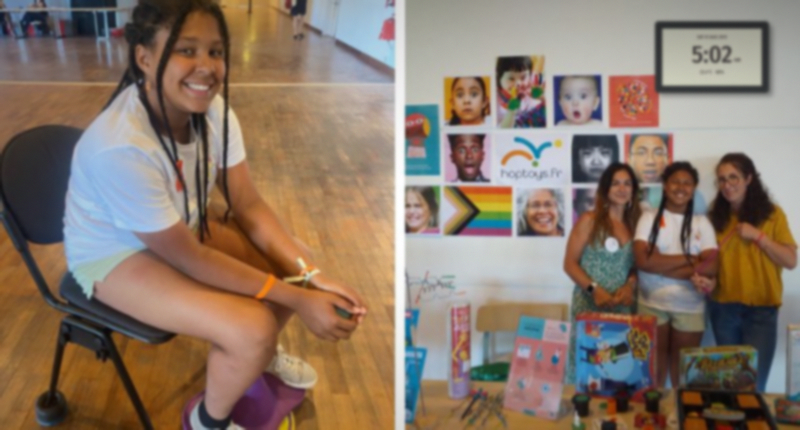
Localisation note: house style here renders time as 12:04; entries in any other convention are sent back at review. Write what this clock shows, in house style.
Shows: 5:02
